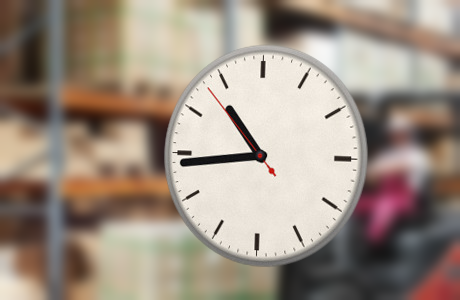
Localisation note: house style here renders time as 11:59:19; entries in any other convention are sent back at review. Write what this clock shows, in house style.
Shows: 10:43:53
